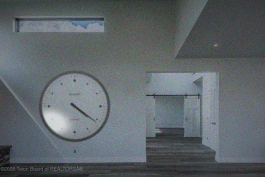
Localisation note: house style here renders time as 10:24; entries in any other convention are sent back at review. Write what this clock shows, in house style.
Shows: 4:21
